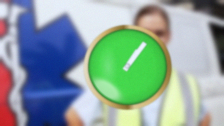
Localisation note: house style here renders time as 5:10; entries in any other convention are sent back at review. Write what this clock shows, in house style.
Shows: 1:06
